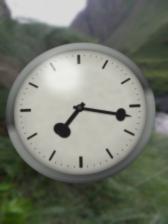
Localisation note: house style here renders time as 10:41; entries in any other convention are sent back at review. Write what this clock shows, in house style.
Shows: 7:17
